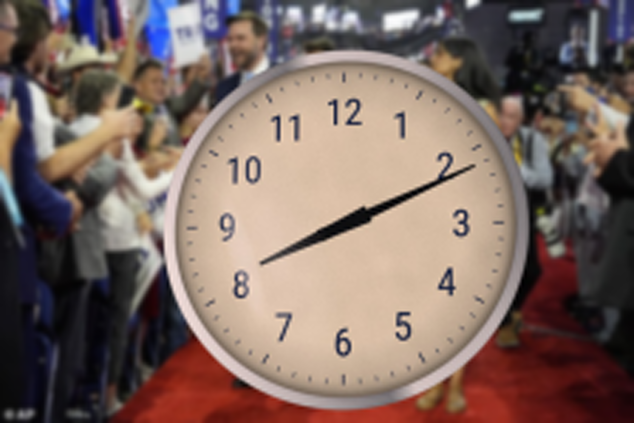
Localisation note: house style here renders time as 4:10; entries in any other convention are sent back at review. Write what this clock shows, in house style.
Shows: 8:11
